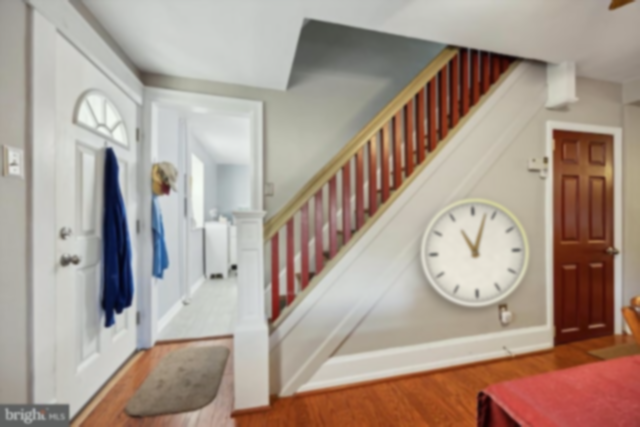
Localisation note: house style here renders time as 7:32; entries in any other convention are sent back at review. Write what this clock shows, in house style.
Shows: 11:03
